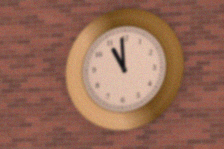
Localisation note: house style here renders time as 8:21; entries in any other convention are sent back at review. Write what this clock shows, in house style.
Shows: 10:59
